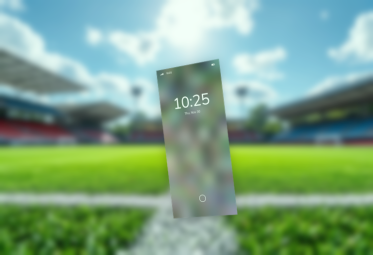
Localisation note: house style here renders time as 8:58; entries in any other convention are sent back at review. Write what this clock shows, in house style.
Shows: 10:25
